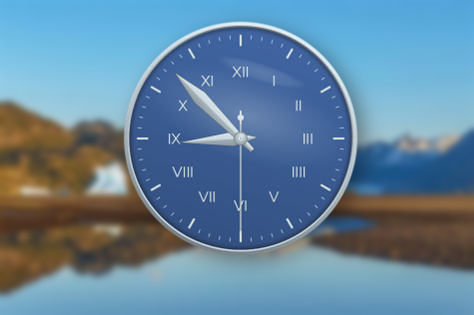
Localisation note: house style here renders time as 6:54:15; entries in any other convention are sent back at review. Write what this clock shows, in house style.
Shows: 8:52:30
